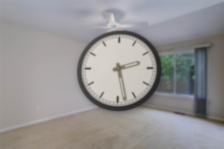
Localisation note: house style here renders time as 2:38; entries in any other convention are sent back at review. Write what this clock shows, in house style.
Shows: 2:28
